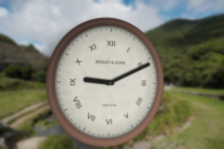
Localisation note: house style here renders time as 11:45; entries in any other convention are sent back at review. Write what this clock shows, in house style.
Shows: 9:11
